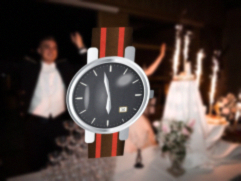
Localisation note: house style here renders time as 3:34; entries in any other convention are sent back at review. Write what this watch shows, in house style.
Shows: 5:58
